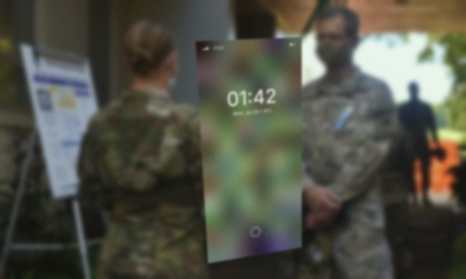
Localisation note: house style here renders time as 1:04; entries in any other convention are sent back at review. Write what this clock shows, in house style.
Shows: 1:42
